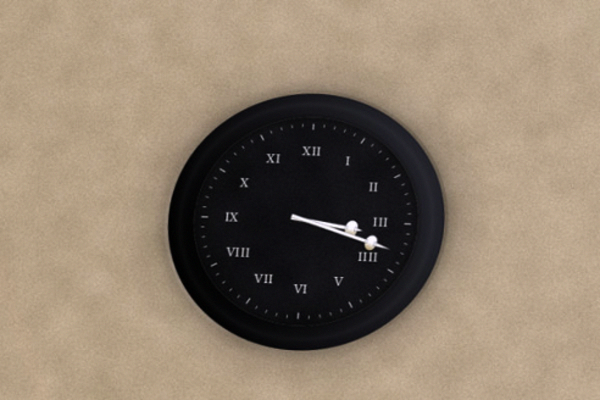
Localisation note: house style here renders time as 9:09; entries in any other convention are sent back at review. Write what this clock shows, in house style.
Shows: 3:18
